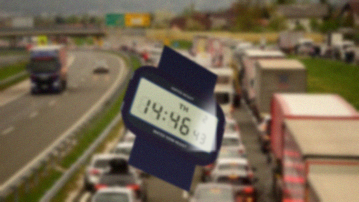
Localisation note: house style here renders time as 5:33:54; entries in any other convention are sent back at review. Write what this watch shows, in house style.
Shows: 14:46:43
